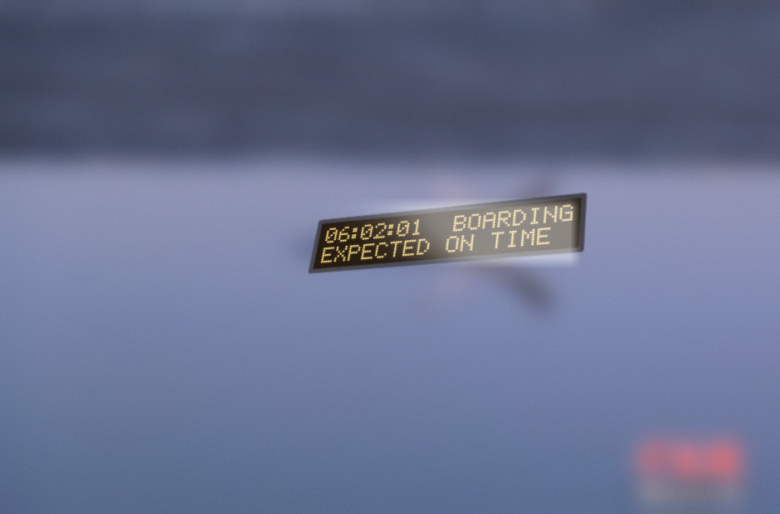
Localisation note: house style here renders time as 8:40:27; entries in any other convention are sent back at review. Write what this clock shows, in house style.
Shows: 6:02:01
